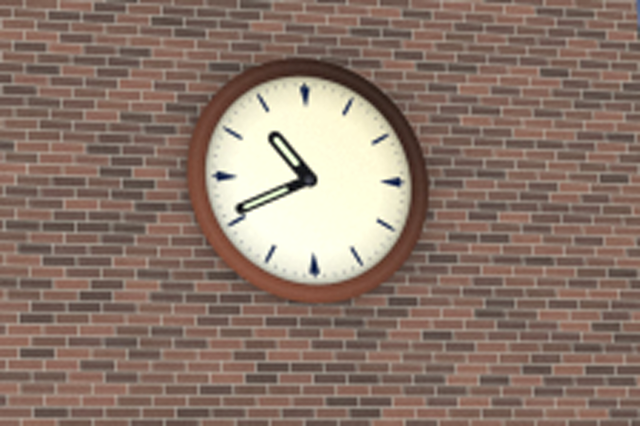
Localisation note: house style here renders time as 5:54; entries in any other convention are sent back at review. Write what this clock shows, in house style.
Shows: 10:41
